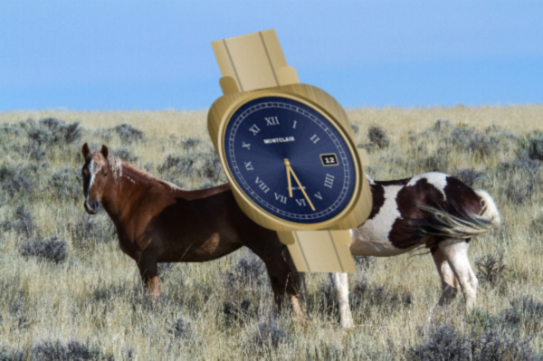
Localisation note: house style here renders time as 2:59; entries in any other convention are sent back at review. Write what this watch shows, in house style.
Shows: 6:28
